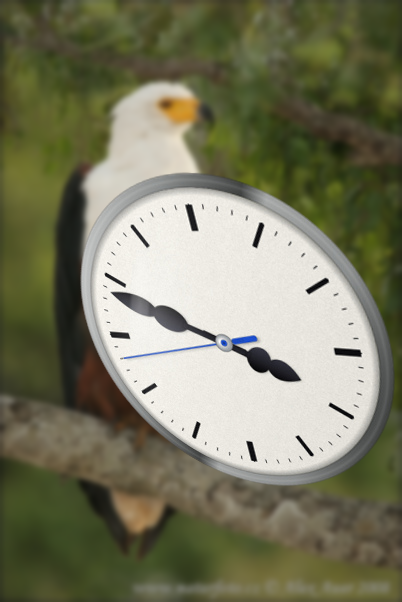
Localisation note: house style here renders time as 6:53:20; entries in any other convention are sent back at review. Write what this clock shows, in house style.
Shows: 3:48:43
